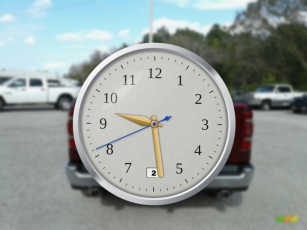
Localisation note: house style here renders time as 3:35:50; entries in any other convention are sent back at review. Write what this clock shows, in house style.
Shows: 9:28:41
